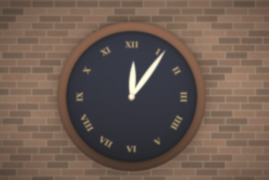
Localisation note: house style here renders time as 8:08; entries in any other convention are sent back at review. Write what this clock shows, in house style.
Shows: 12:06
